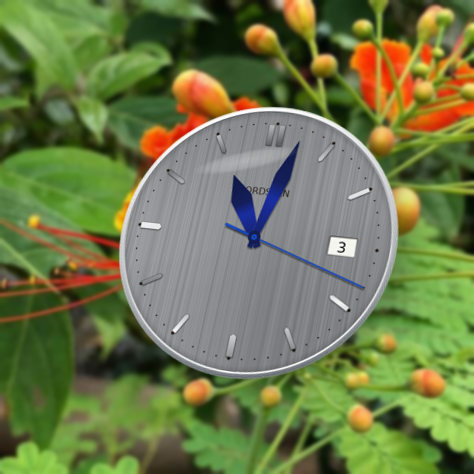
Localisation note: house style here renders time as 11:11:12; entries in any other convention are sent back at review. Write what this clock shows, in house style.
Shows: 11:02:18
